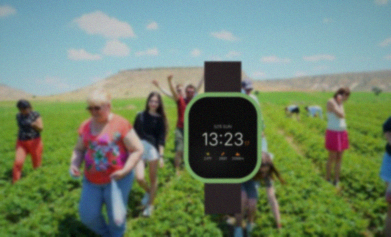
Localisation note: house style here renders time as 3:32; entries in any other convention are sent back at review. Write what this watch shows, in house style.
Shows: 13:23
